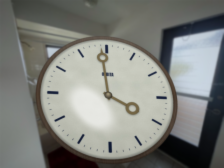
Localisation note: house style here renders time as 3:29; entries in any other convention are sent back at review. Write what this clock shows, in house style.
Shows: 3:59
